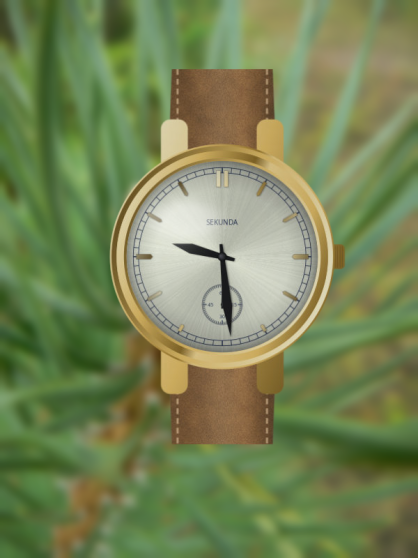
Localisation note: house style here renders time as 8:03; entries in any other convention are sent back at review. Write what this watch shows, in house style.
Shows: 9:29
